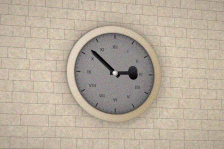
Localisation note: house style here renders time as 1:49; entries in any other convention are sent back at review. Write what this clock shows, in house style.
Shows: 2:52
